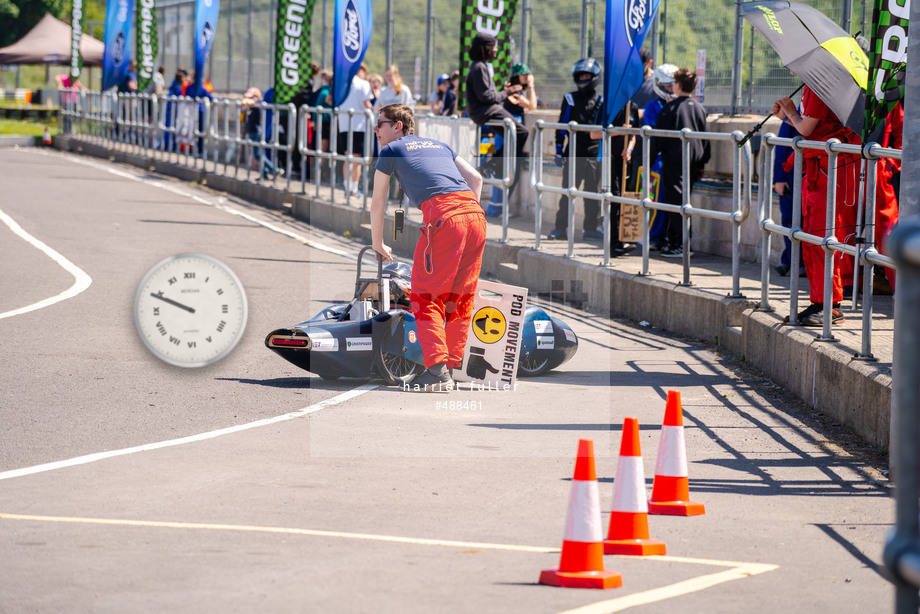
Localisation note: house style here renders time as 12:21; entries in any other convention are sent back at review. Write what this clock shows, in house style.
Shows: 9:49
